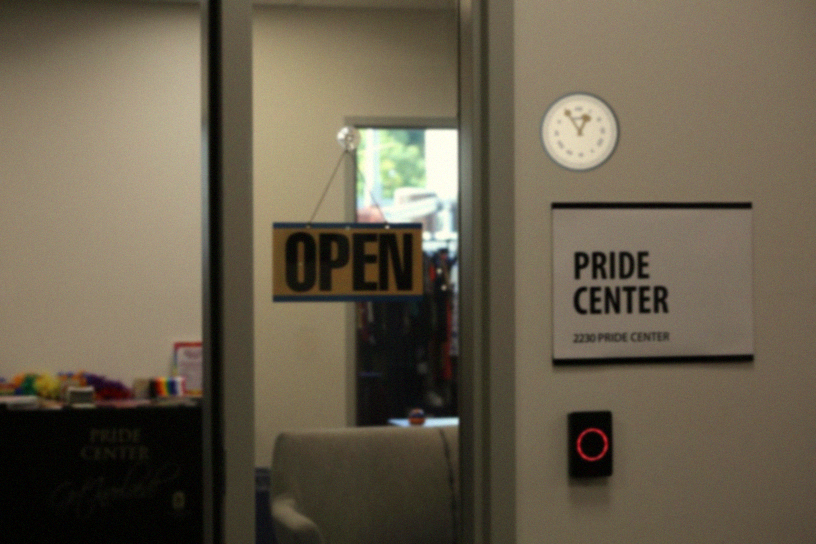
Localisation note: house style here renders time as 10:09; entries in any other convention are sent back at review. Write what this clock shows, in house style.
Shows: 12:55
